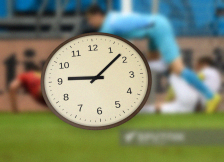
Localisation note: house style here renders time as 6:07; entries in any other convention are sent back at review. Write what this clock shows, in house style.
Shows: 9:08
